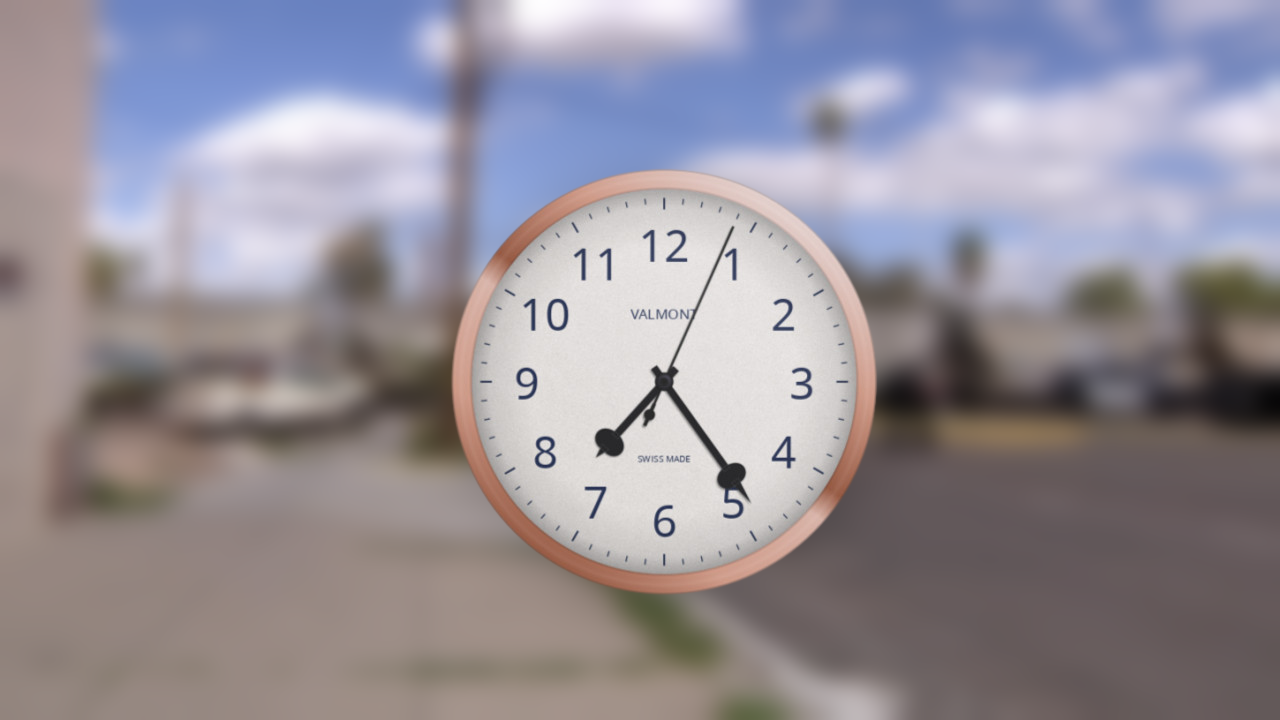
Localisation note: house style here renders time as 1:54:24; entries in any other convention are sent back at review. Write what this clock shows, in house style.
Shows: 7:24:04
